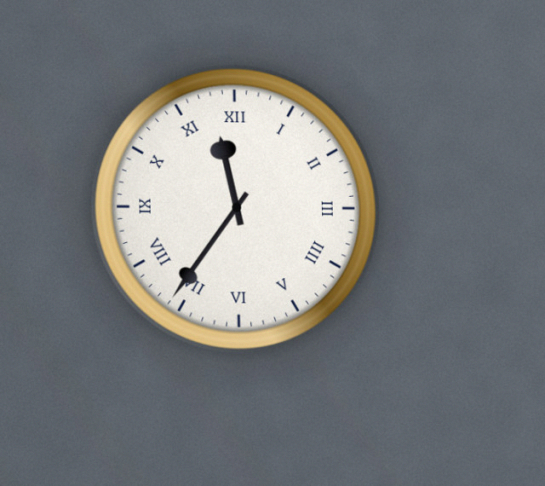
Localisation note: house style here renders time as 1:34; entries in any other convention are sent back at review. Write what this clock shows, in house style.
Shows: 11:36
